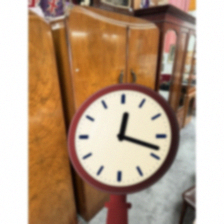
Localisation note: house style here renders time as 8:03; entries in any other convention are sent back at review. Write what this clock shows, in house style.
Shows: 12:18
